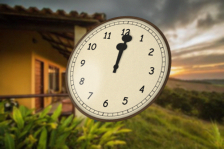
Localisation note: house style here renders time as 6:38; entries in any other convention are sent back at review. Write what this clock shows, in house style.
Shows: 12:01
